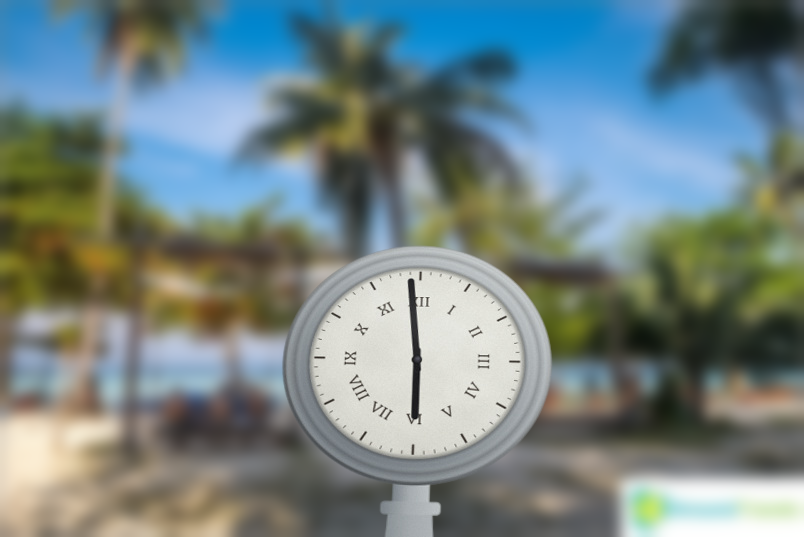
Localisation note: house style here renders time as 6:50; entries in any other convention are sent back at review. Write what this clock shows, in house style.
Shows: 5:59
